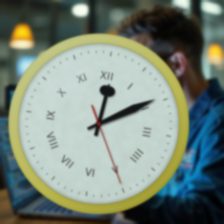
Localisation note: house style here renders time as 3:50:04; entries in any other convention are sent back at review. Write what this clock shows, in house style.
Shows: 12:09:25
